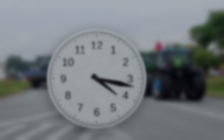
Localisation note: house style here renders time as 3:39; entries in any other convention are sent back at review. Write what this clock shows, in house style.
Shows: 4:17
